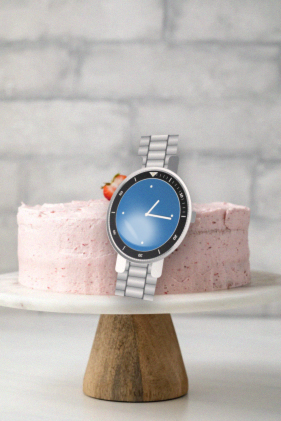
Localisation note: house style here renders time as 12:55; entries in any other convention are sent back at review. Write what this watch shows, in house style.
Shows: 1:16
